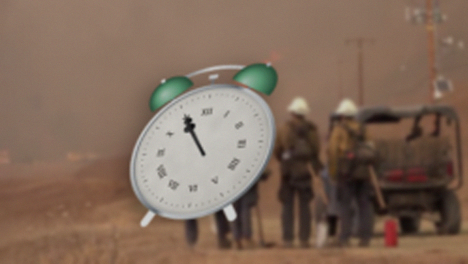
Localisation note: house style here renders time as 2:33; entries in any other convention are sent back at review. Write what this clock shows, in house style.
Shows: 10:55
